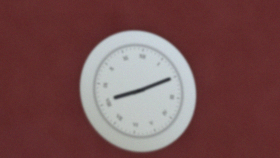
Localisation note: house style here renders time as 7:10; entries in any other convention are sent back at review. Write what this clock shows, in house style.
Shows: 8:10
